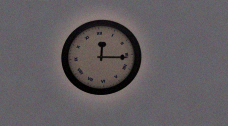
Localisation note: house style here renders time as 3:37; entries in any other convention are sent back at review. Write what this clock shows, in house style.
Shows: 12:16
